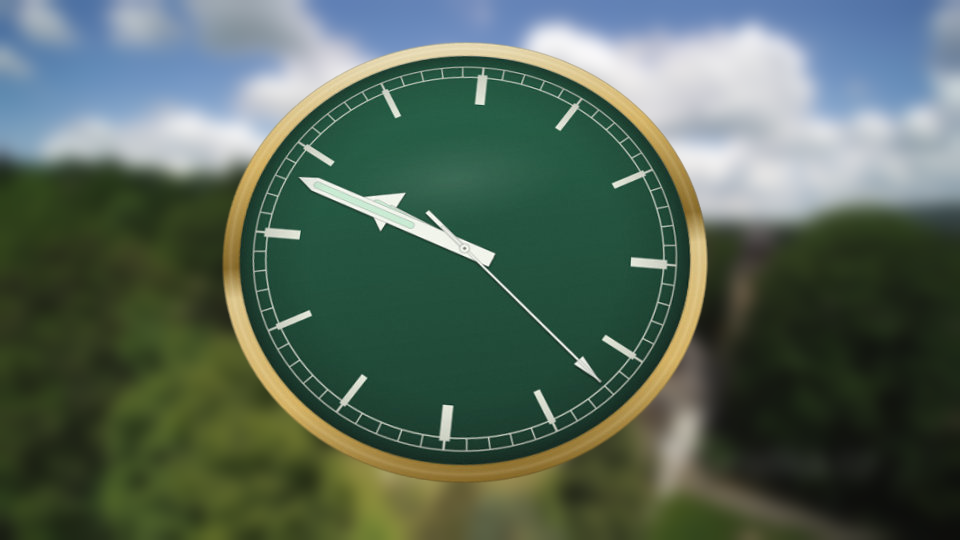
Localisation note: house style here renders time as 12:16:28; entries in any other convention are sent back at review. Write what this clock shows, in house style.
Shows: 9:48:22
